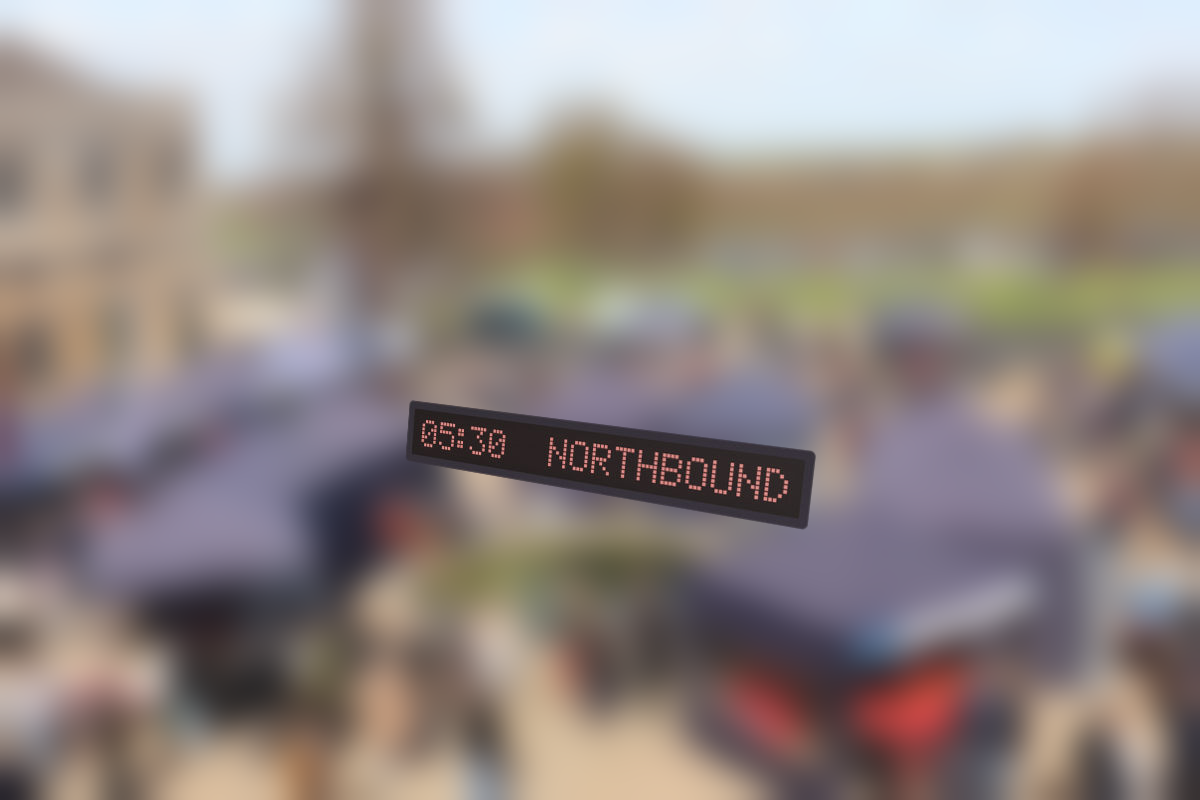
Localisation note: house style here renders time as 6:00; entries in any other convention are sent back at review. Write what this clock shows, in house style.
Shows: 5:30
